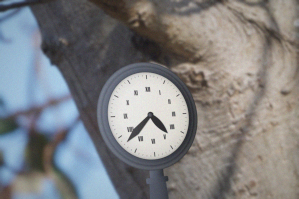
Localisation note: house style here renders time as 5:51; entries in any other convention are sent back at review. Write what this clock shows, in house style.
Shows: 4:38
